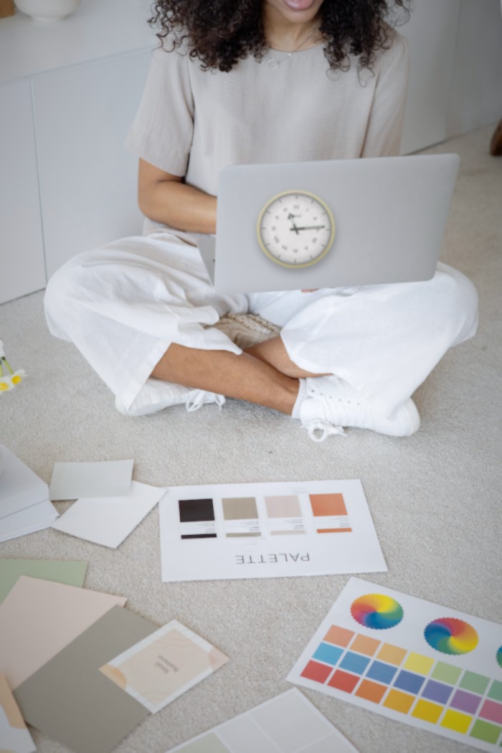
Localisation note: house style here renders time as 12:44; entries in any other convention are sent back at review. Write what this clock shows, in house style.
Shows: 11:14
